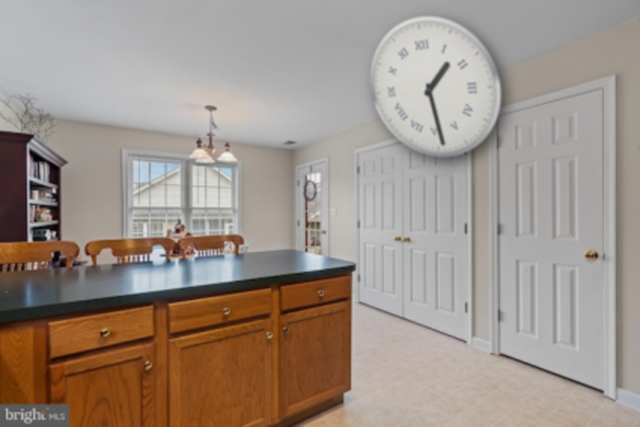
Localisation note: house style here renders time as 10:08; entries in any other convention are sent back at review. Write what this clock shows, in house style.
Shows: 1:29
